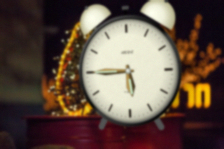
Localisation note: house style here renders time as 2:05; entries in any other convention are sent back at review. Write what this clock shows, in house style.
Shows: 5:45
